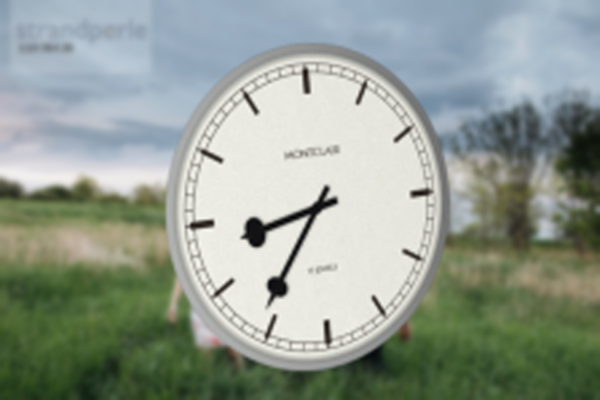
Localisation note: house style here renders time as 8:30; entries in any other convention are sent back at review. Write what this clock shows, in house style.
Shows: 8:36
